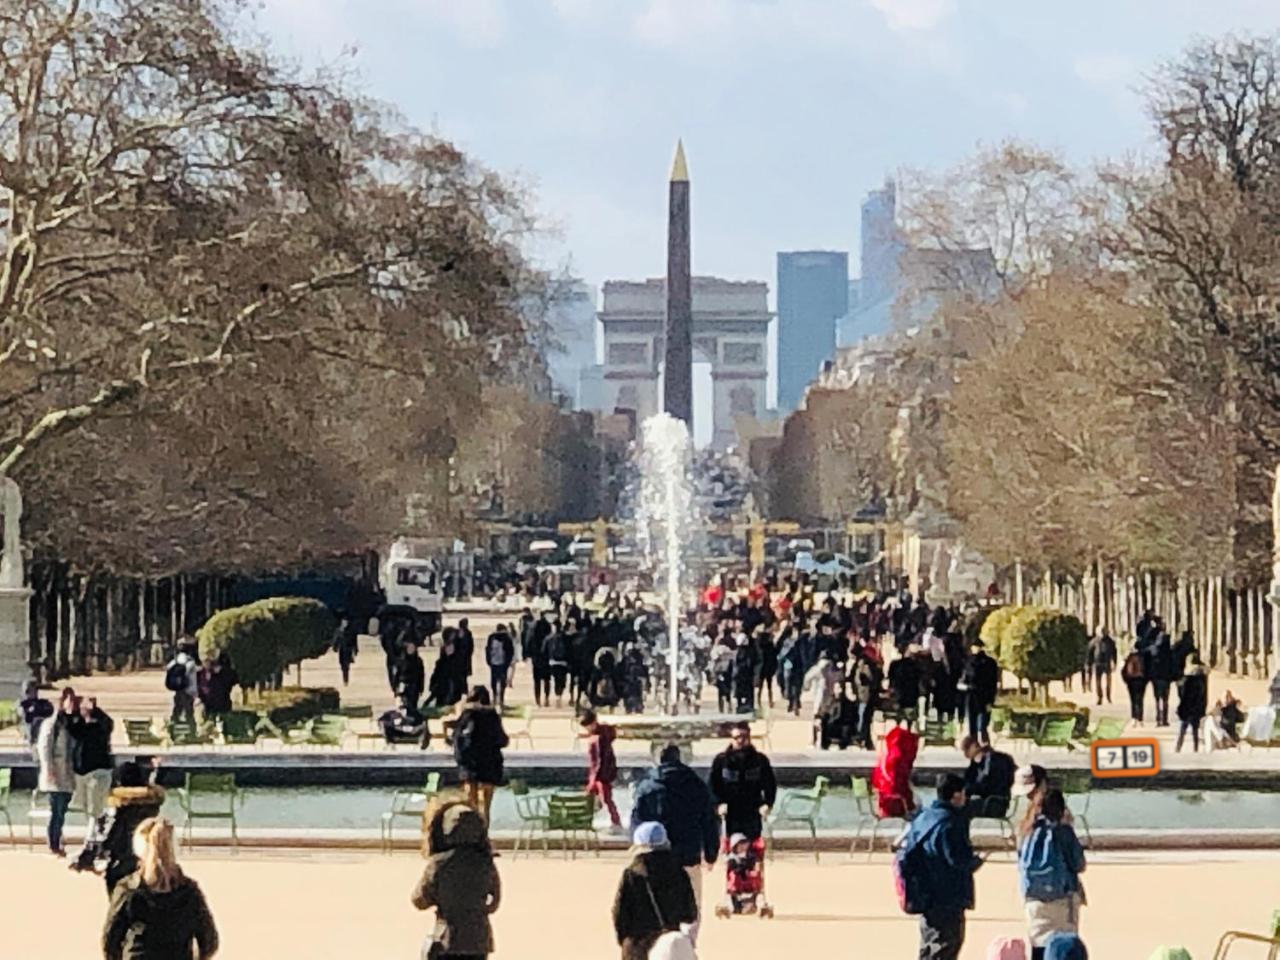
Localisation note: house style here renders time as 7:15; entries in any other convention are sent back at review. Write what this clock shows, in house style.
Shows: 7:19
